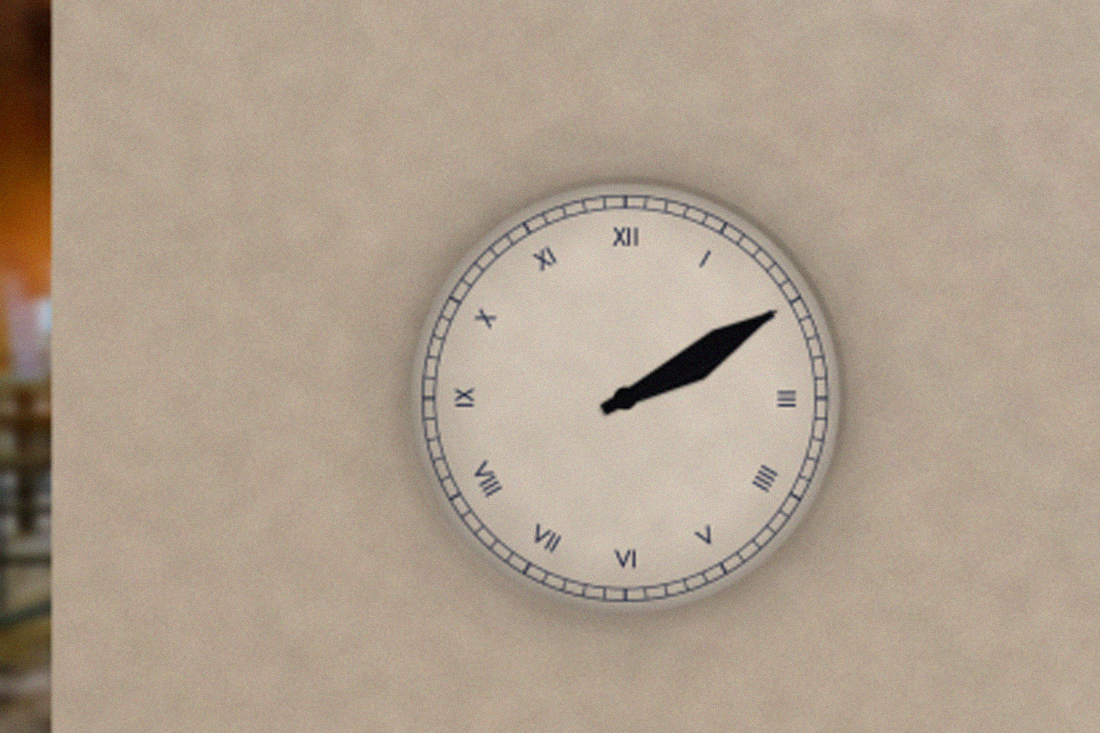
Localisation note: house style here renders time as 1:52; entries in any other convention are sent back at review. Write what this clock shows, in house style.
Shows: 2:10
